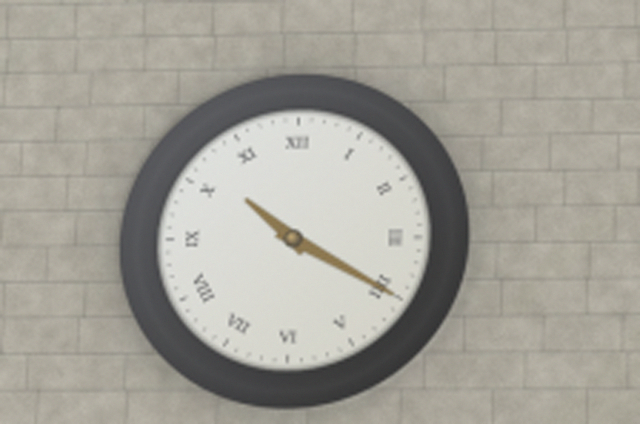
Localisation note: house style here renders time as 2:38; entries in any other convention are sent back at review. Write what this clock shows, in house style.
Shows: 10:20
